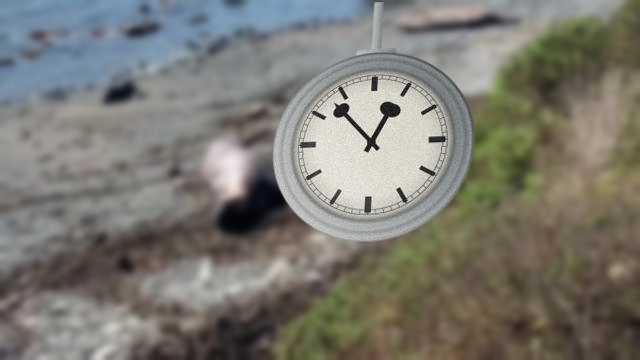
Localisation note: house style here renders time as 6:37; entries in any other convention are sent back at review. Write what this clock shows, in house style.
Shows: 12:53
